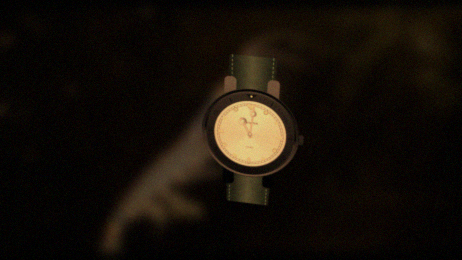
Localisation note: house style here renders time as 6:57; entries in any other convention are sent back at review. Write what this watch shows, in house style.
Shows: 11:01
